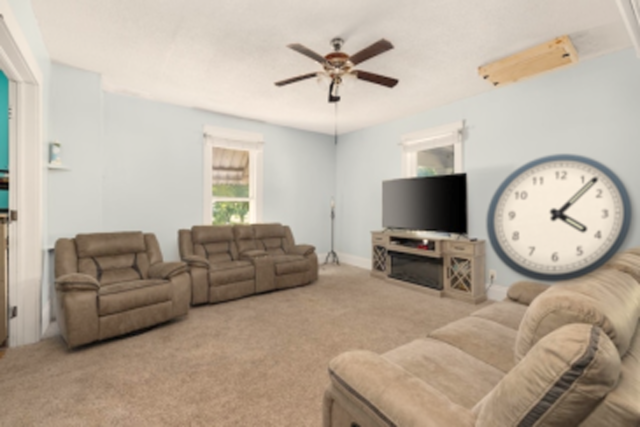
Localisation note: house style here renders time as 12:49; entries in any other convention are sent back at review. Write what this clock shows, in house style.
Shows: 4:07
